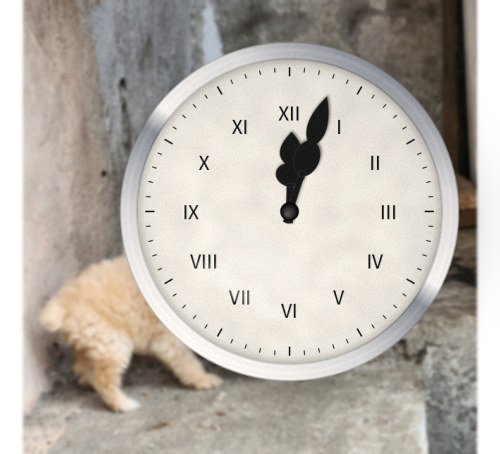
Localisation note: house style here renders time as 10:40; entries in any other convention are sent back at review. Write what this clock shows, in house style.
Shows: 12:03
